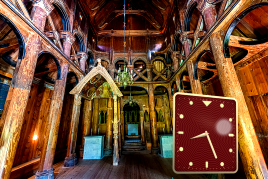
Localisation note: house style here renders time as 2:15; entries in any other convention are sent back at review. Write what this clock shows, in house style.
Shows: 8:26
